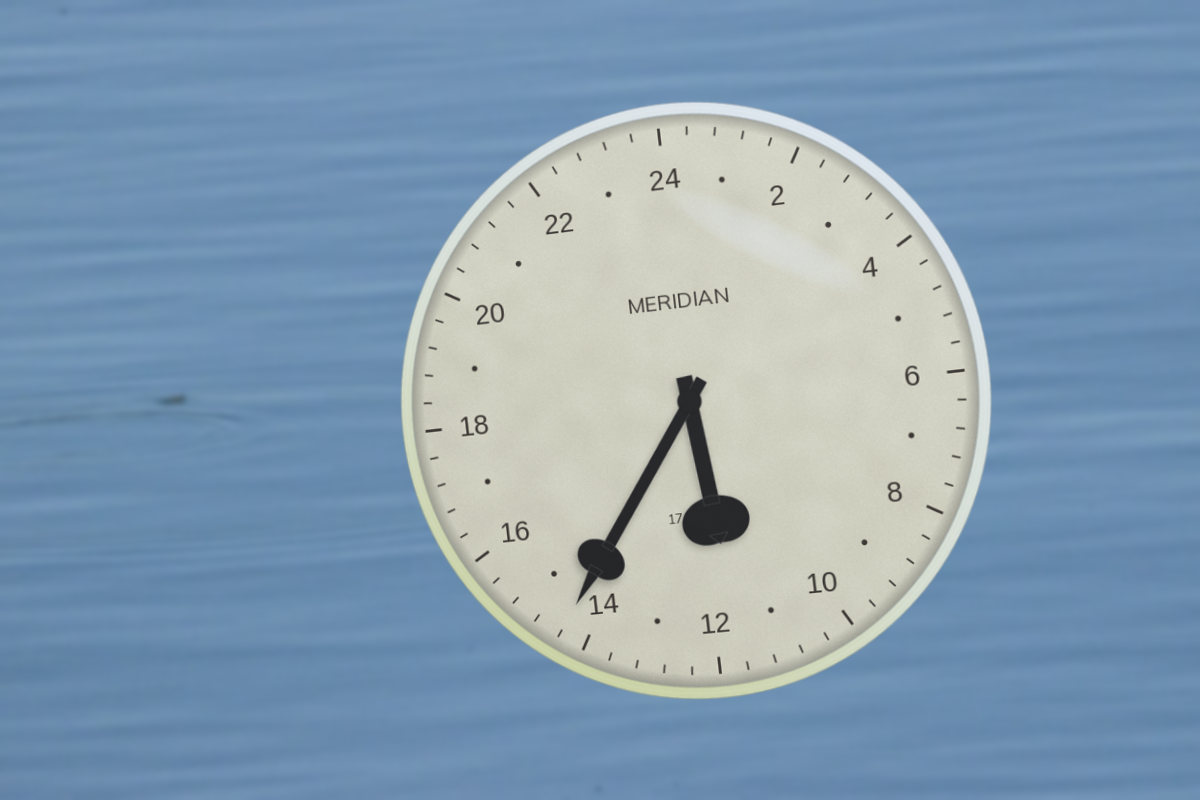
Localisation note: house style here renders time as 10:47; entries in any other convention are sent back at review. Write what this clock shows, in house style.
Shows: 11:36
